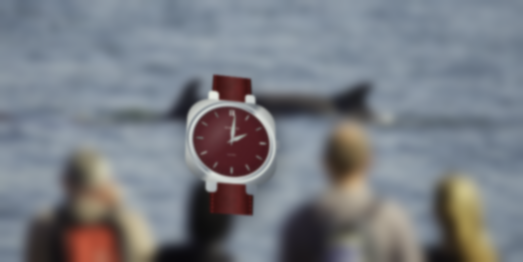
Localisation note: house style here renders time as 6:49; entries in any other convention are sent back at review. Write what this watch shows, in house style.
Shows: 2:01
